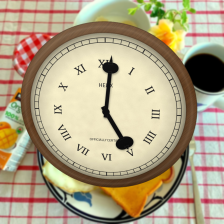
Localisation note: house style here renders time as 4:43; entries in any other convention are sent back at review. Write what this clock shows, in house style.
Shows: 5:01
